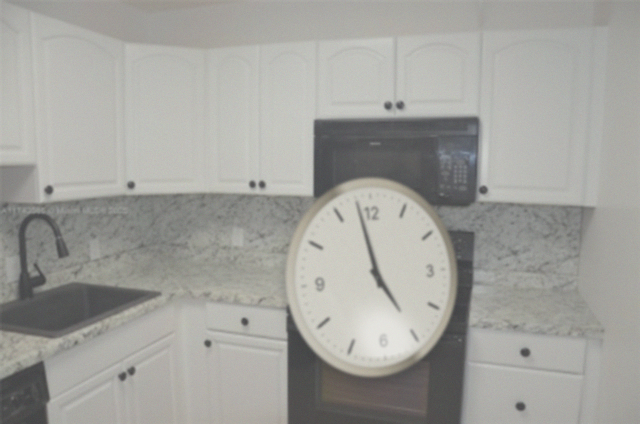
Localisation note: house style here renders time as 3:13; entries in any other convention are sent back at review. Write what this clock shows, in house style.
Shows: 4:58
